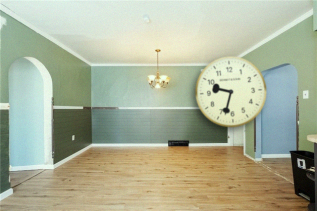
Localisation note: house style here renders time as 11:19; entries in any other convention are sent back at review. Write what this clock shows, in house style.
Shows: 9:33
